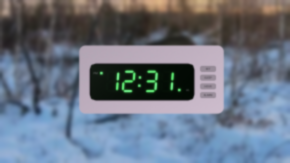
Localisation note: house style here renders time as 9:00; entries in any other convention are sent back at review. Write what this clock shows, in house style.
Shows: 12:31
